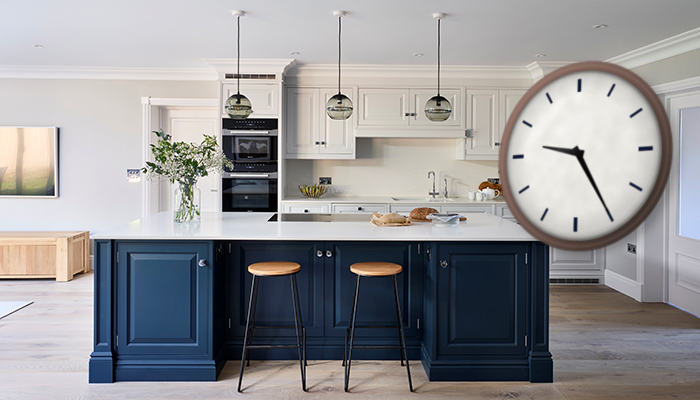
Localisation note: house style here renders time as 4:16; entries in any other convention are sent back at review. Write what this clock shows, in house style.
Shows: 9:25
